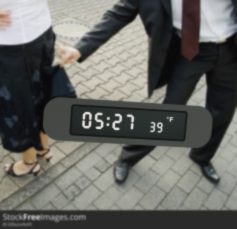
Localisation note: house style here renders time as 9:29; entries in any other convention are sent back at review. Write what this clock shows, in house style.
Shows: 5:27
